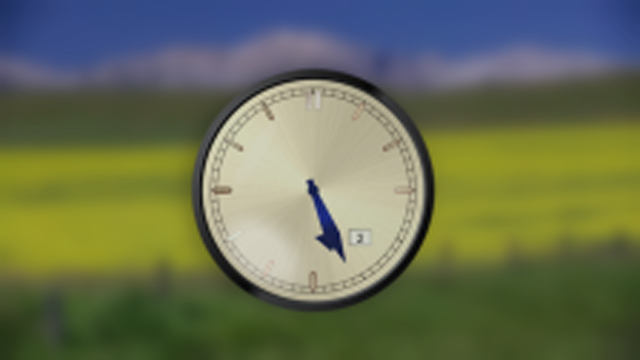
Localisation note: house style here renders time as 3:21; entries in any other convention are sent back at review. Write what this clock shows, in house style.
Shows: 5:26
